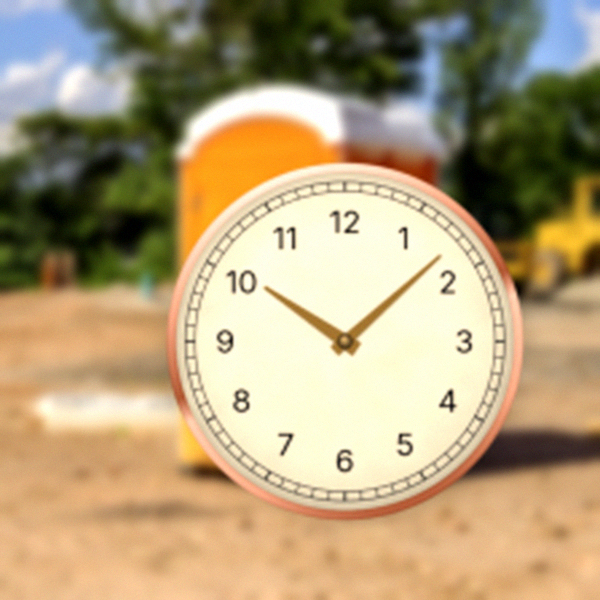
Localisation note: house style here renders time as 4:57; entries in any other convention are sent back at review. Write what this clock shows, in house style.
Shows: 10:08
